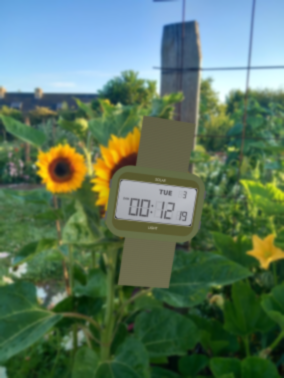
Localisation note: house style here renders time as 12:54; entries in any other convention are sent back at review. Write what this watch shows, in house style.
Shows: 0:12
